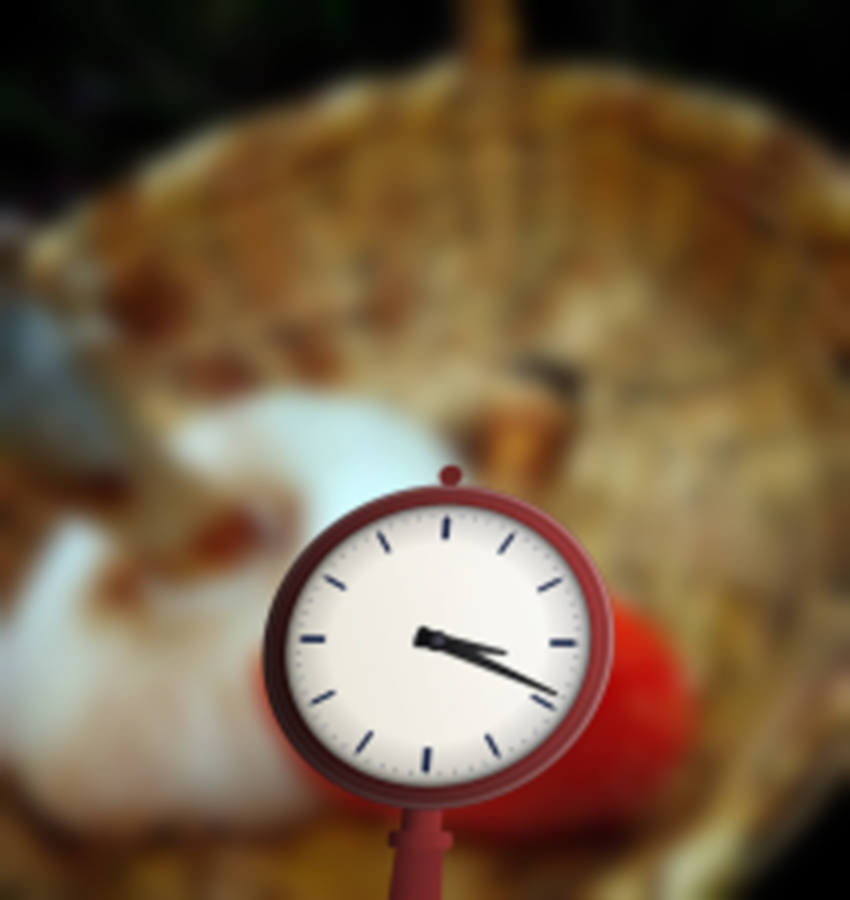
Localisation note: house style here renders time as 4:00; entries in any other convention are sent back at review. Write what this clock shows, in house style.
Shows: 3:19
